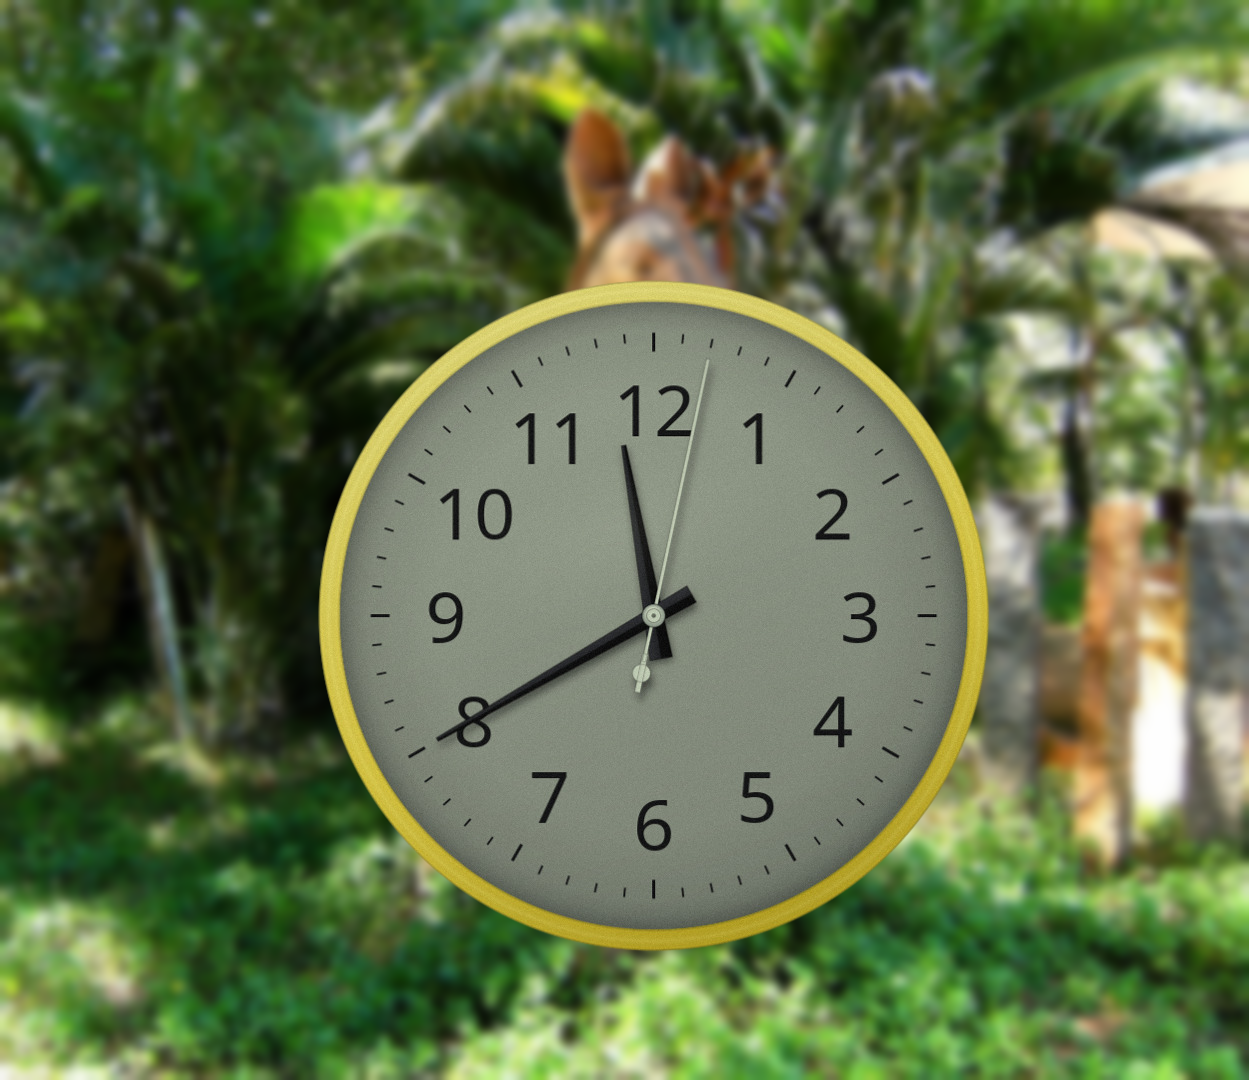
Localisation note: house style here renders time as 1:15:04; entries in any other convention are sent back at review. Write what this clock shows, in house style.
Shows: 11:40:02
